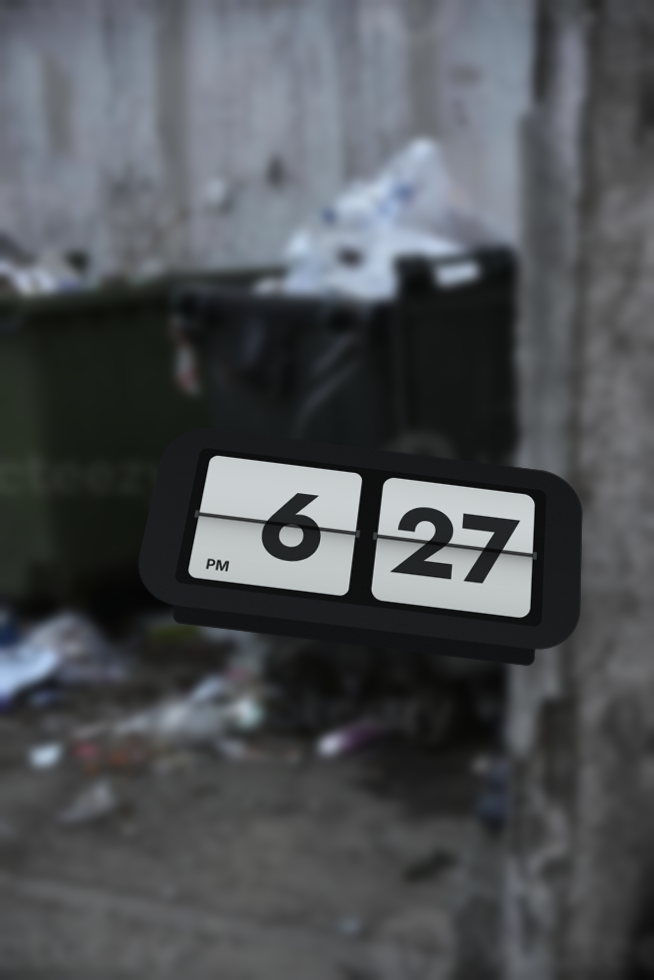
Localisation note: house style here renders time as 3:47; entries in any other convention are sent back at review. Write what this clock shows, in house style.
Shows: 6:27
